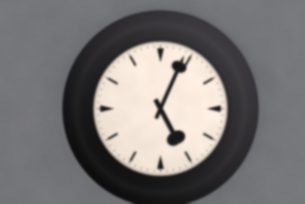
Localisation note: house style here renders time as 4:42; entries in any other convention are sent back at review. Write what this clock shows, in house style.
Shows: 5:04
